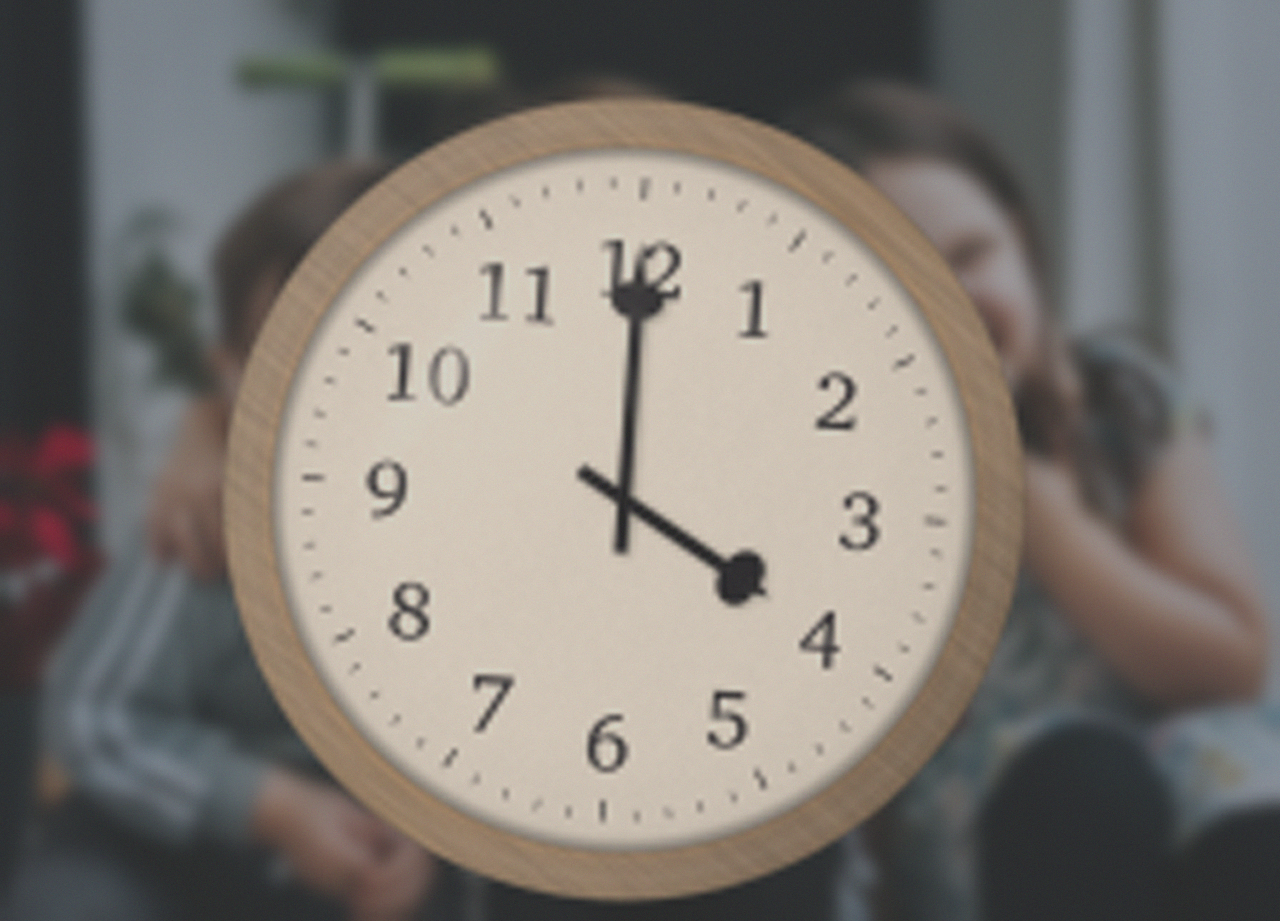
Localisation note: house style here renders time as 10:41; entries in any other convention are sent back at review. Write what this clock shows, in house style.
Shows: 4:00
